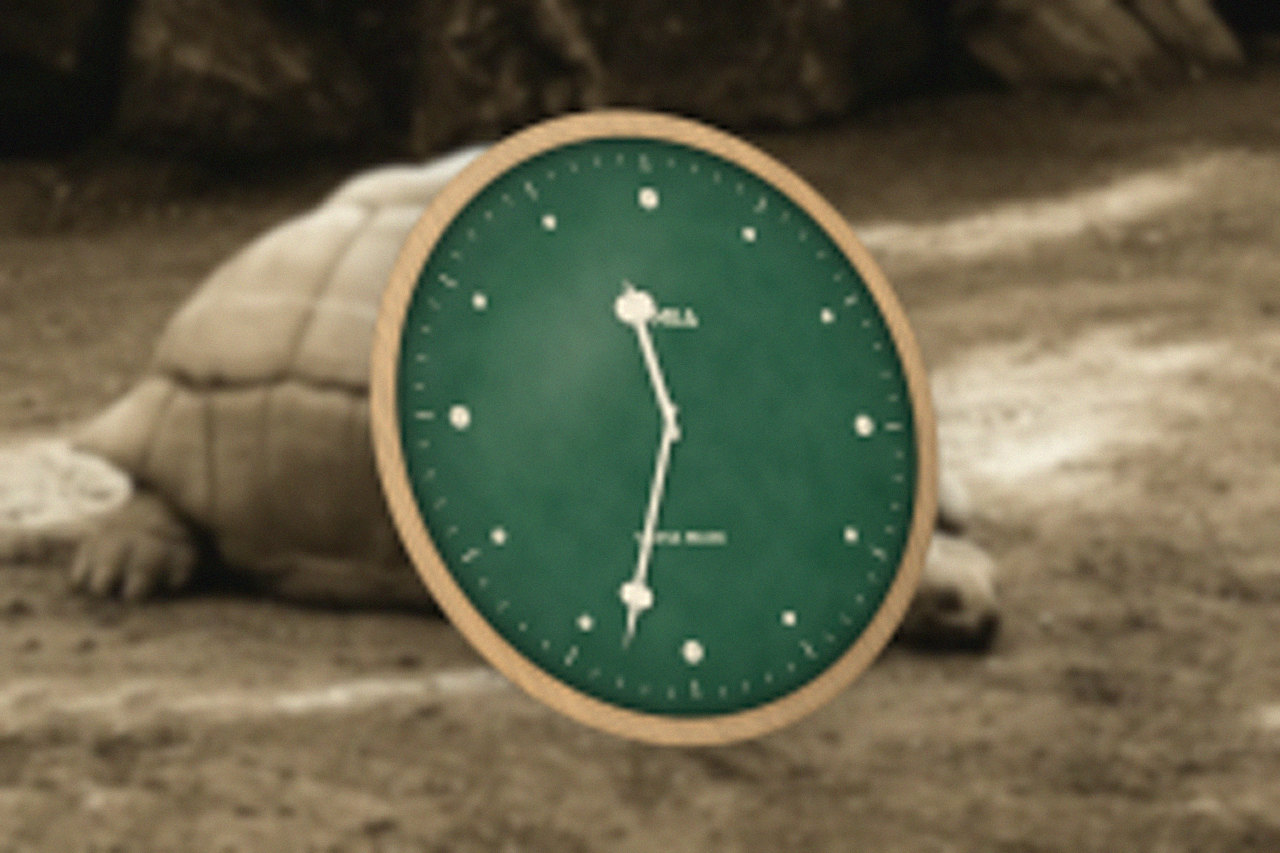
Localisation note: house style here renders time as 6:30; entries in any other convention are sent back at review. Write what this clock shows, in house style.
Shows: 11:33
